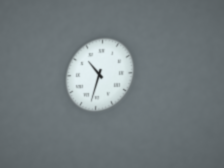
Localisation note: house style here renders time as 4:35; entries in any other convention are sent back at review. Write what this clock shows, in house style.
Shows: 10:32
